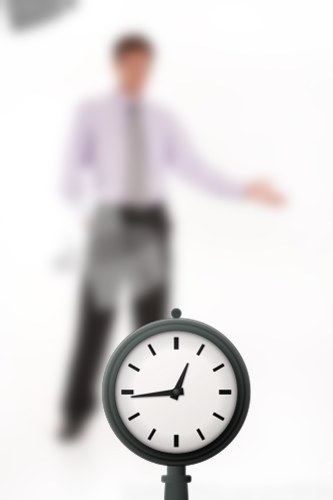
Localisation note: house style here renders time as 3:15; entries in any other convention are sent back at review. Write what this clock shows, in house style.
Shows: 12:44
